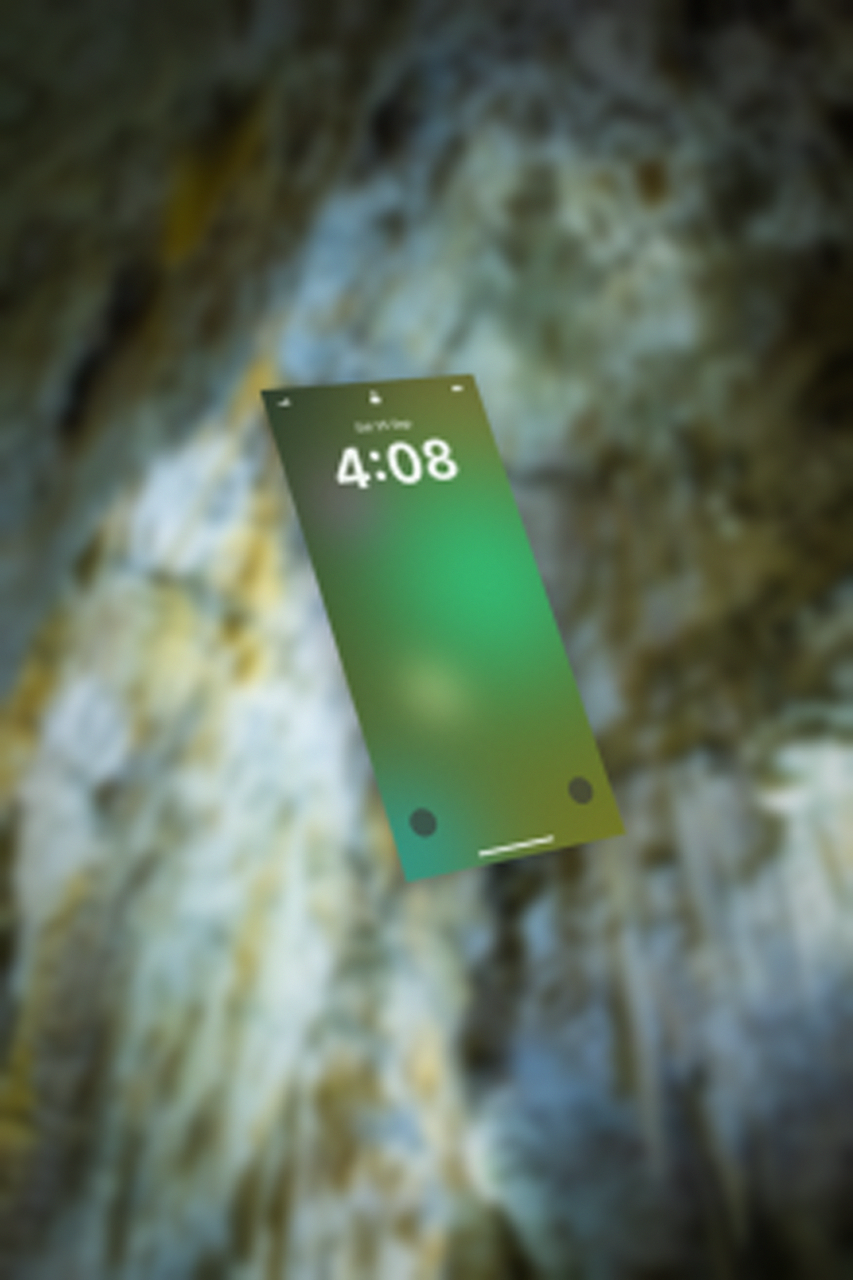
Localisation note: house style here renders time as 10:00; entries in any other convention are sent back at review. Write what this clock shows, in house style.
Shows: 4:08
